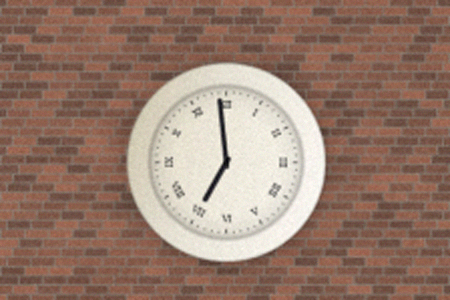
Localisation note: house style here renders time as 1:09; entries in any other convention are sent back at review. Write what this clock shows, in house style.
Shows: 6:59
